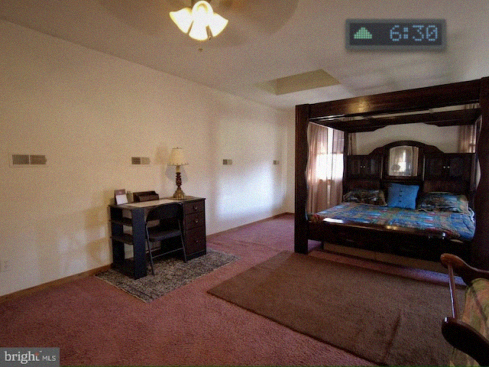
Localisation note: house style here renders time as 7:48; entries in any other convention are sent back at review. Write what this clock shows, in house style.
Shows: 6:30
